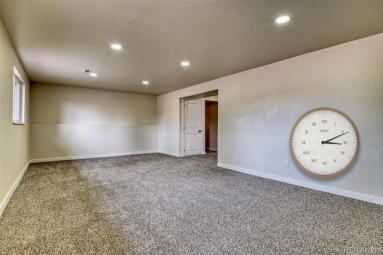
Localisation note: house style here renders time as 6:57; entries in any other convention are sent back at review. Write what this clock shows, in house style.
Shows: 3:11
